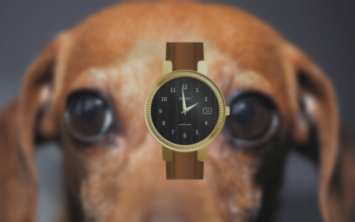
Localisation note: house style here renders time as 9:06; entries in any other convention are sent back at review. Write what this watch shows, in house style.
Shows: 1:59
